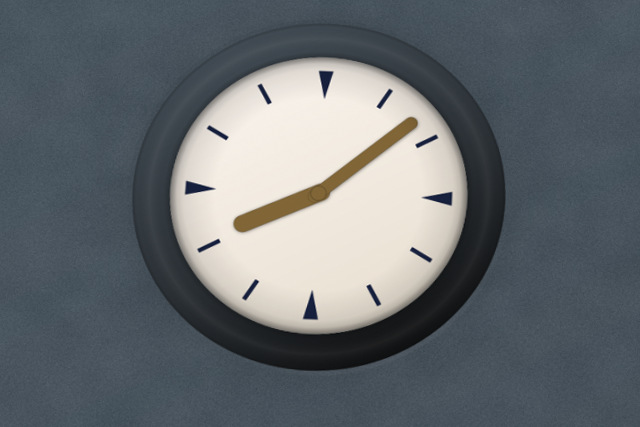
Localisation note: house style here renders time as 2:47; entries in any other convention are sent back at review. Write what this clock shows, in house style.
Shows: 8:08
